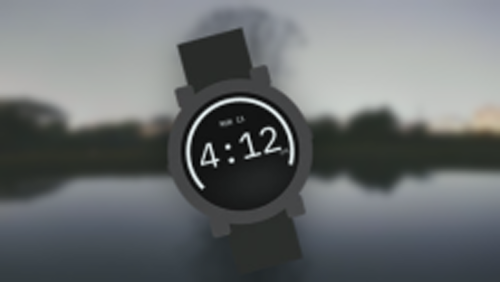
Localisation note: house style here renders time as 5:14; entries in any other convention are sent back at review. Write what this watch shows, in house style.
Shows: 4:12
